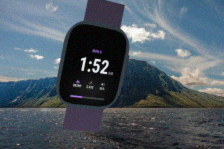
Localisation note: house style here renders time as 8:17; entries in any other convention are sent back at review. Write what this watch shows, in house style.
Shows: 1:52
